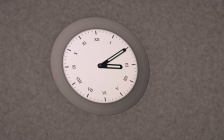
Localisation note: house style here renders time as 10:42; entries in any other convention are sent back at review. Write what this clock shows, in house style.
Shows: 3:10
